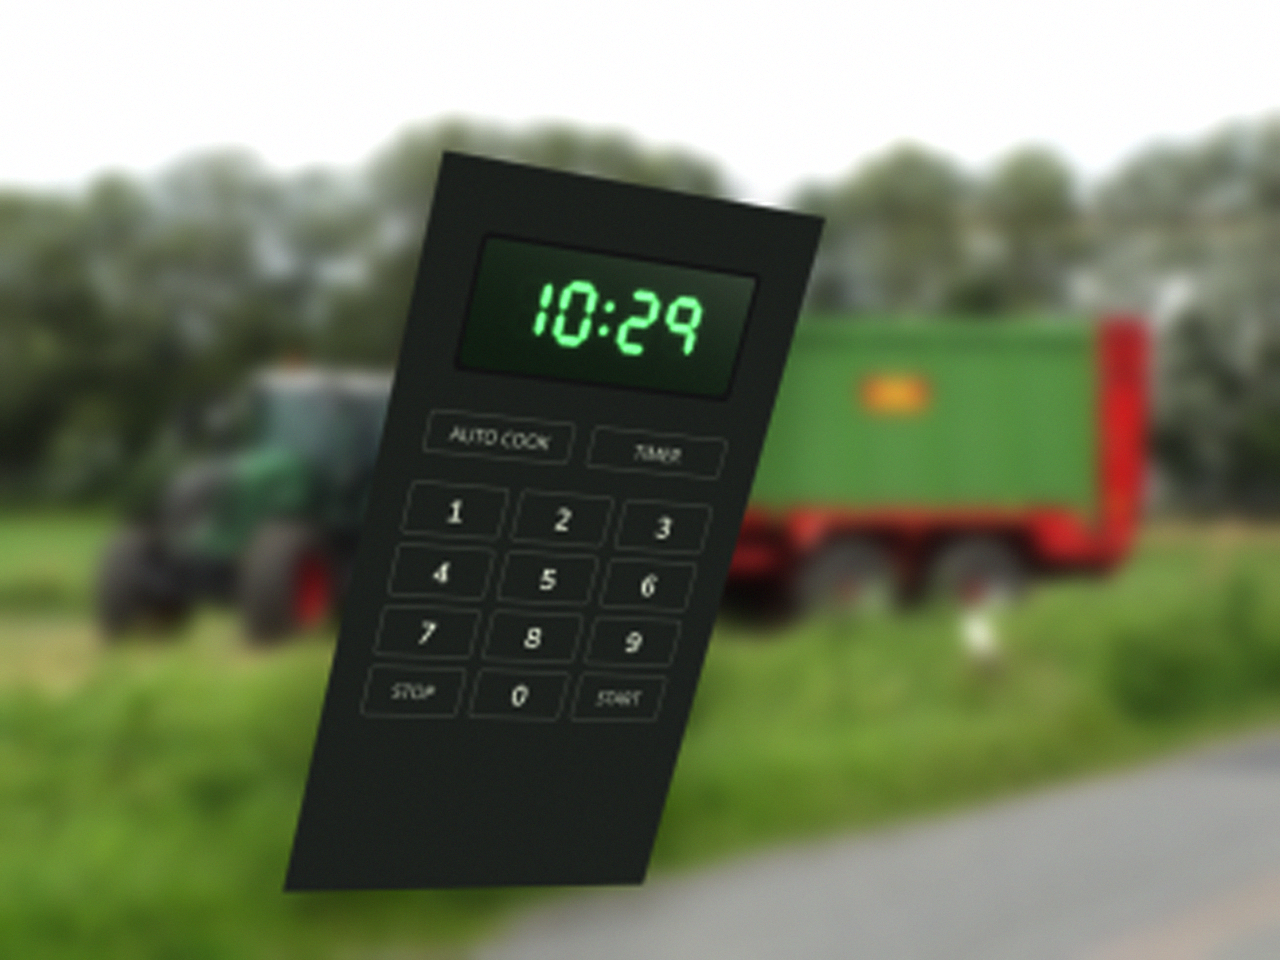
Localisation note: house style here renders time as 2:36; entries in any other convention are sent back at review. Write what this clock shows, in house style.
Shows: 10:29
